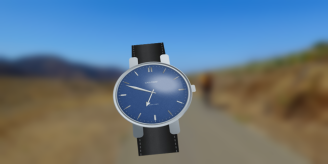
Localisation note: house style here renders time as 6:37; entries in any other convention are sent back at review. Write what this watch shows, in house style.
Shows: 6:49
